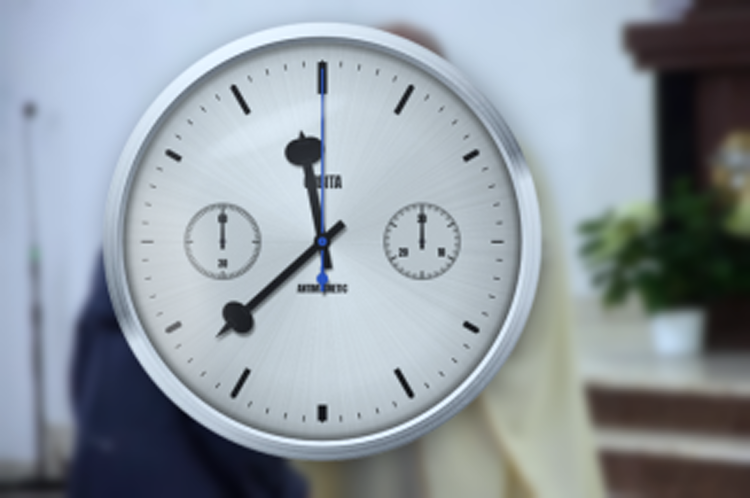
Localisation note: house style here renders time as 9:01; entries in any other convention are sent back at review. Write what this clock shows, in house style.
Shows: 11:38
